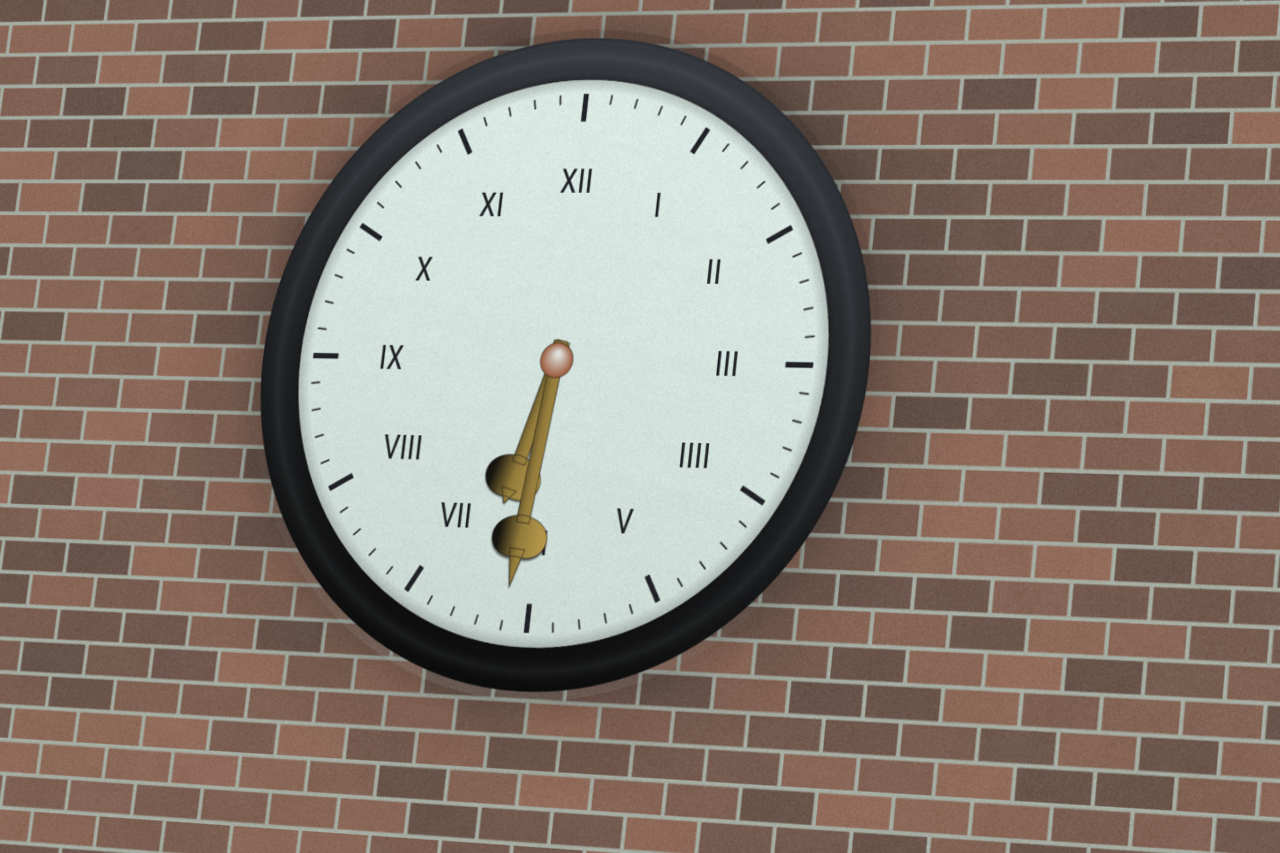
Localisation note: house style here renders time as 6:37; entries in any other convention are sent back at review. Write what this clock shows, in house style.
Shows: 6:31
